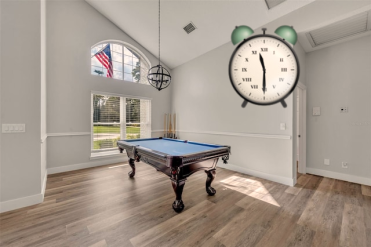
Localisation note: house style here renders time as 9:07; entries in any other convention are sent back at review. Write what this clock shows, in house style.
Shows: 11:30
